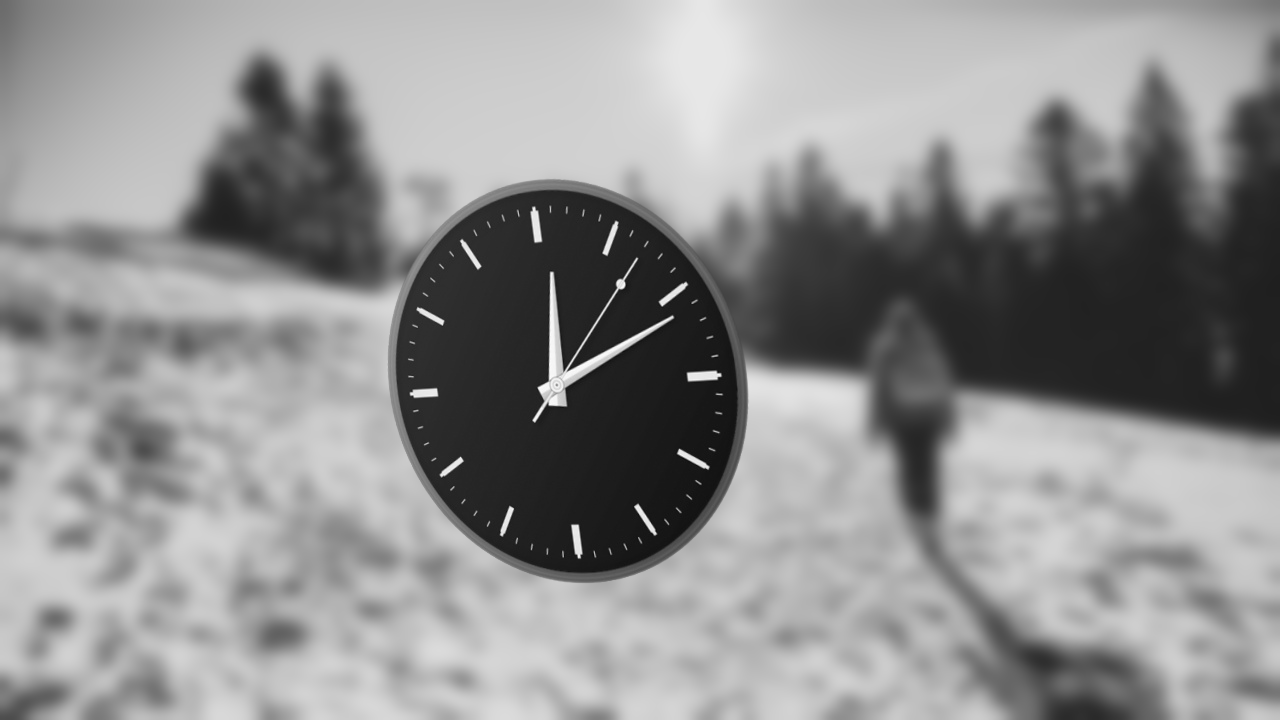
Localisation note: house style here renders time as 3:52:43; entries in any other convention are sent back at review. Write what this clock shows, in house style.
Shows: 12:11:07
